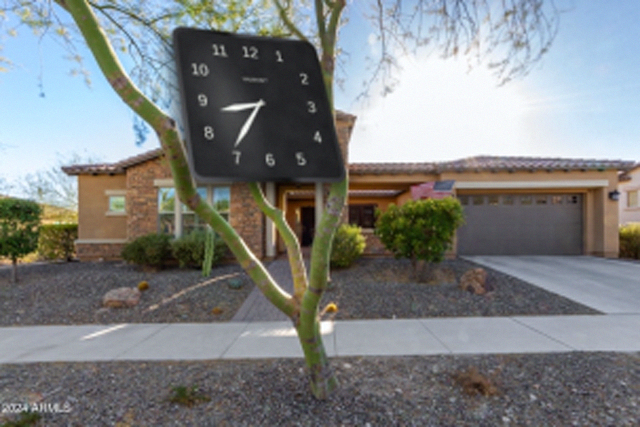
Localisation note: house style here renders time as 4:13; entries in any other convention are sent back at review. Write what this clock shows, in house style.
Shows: 8:36
